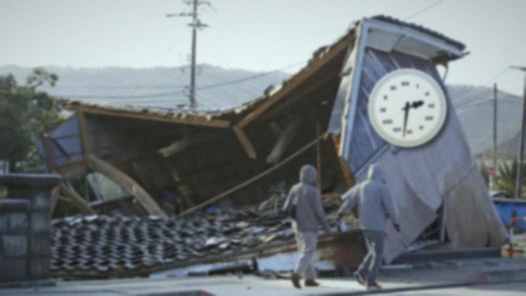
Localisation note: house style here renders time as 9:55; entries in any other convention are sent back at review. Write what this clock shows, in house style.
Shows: 2:32
